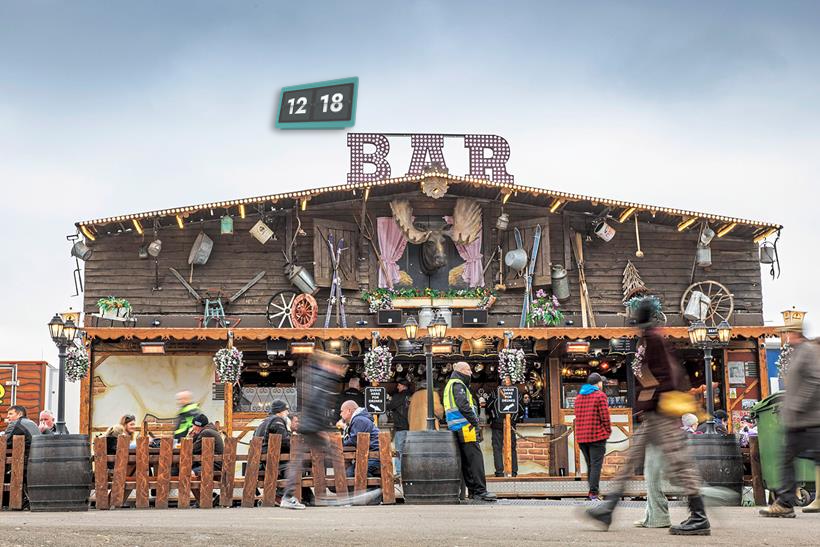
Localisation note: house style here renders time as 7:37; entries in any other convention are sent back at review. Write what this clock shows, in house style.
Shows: 12:18
